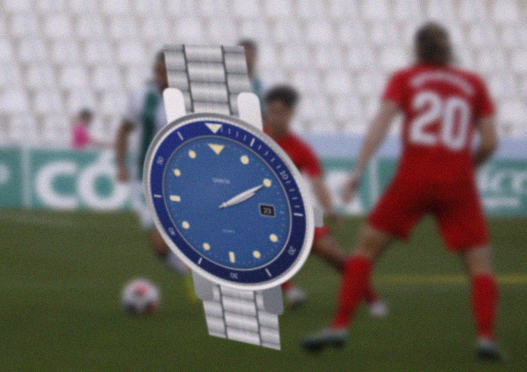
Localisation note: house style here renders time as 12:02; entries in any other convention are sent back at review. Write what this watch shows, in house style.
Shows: 2:10
